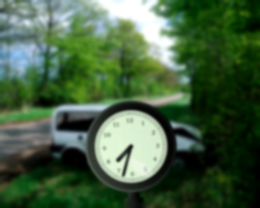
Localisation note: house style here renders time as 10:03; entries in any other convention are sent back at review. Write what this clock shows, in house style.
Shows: 7:33
